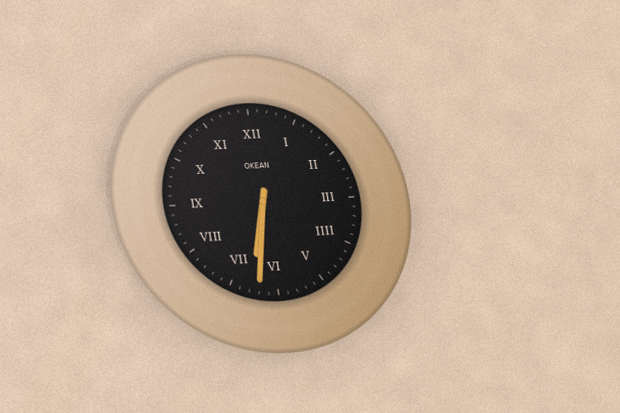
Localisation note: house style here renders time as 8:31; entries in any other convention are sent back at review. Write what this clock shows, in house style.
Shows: 6:32
